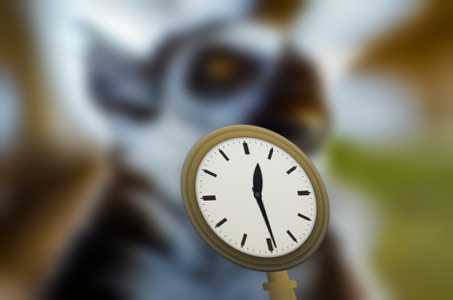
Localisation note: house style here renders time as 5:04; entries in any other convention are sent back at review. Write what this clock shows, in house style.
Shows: 12:29
